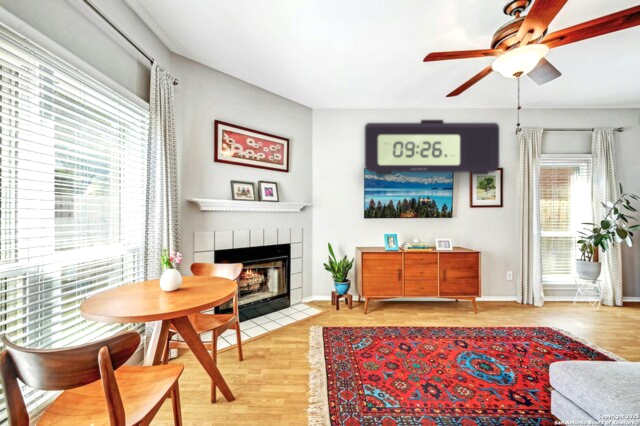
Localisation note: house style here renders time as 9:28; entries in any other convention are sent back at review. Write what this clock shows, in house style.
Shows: 9:26
